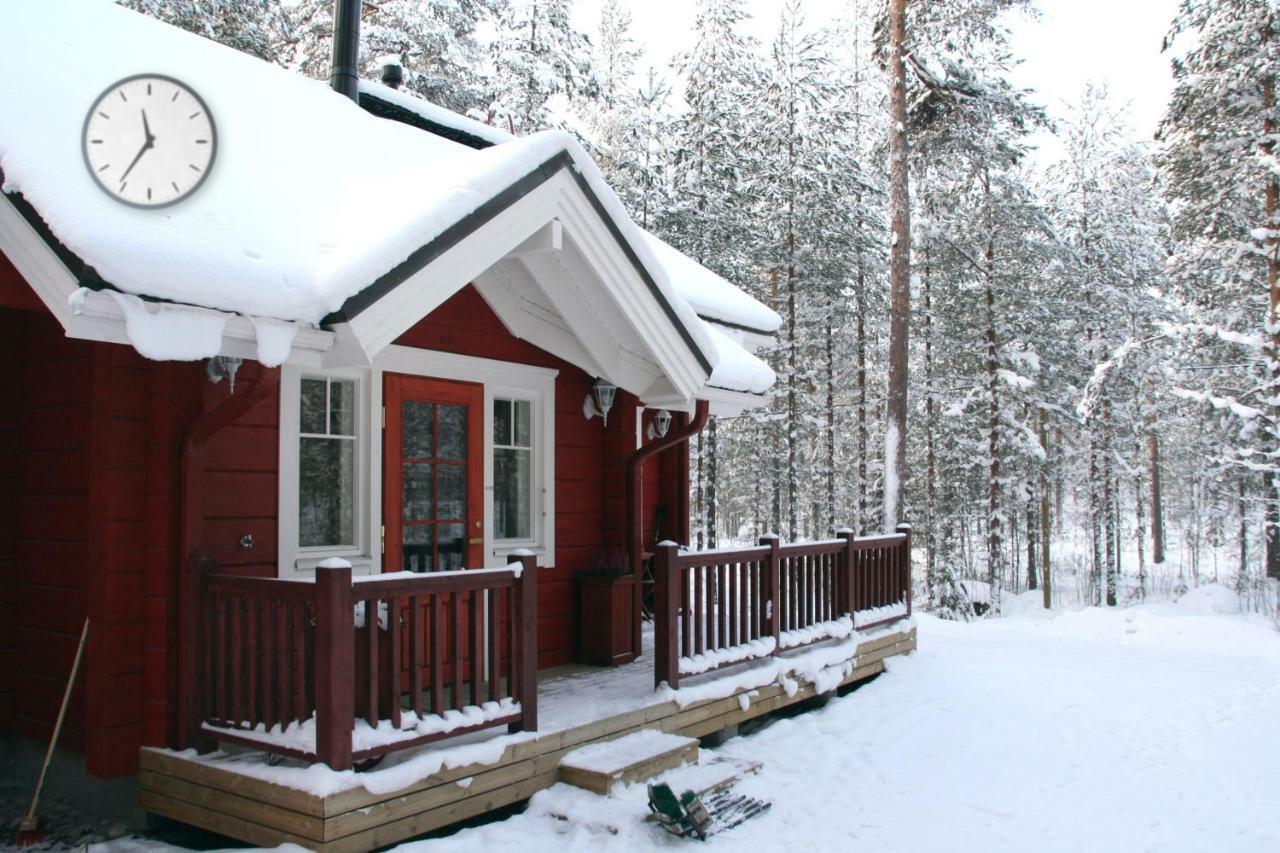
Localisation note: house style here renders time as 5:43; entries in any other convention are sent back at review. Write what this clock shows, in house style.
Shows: 11:36
